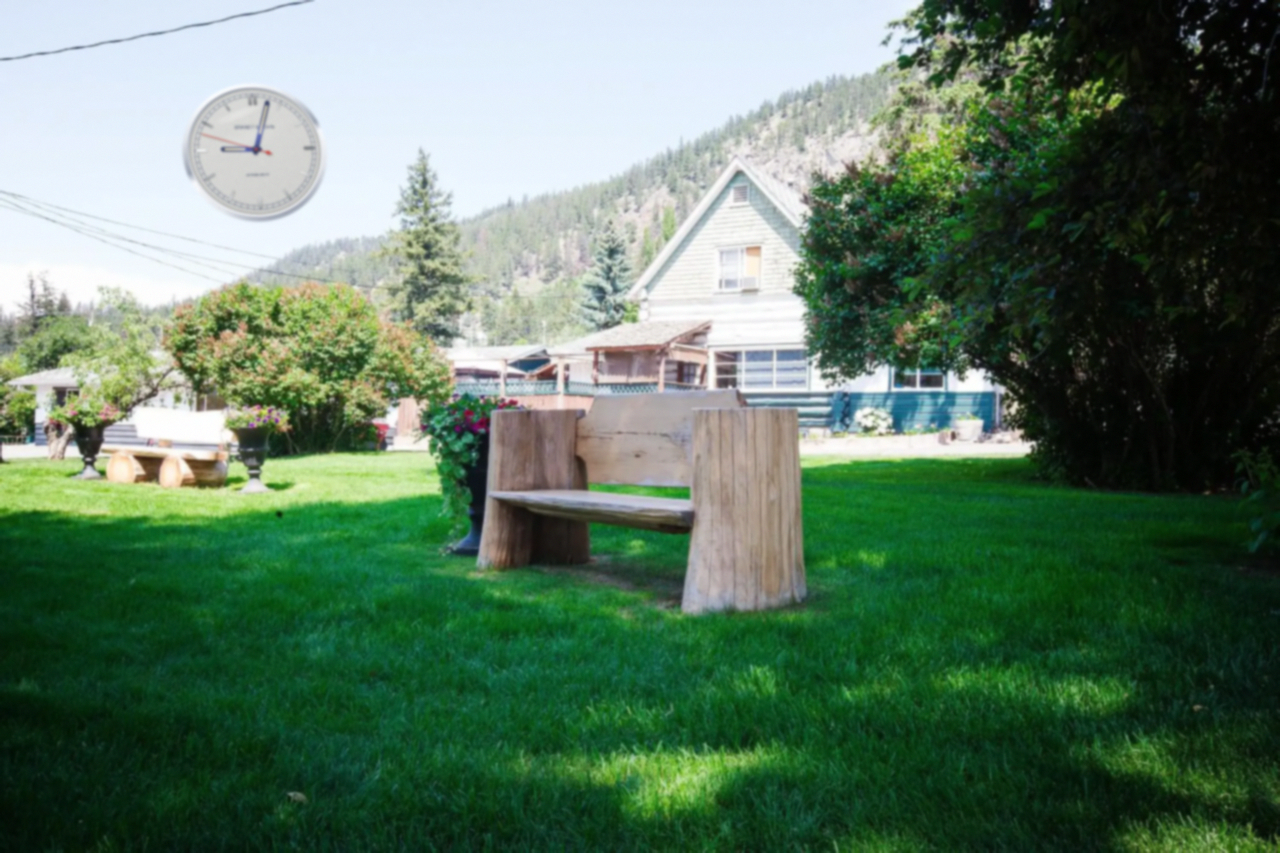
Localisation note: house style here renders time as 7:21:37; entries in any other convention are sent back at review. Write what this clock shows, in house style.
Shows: 9:02:48
